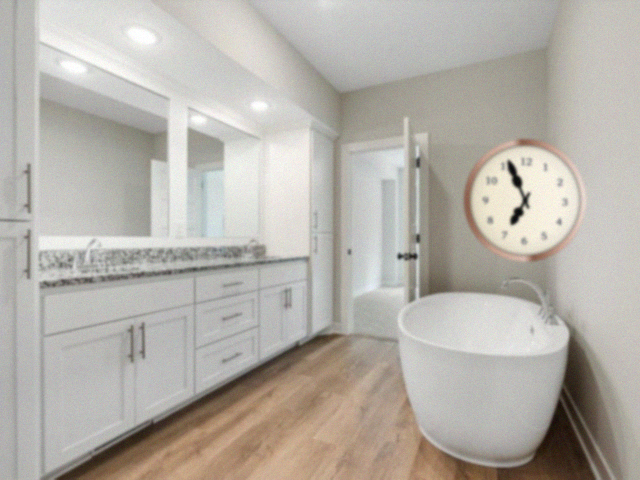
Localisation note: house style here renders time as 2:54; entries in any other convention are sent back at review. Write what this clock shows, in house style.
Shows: 6:56
